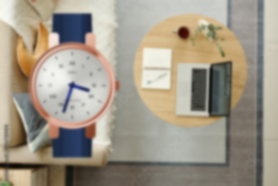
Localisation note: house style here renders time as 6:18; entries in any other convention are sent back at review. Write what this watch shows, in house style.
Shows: 3:33
